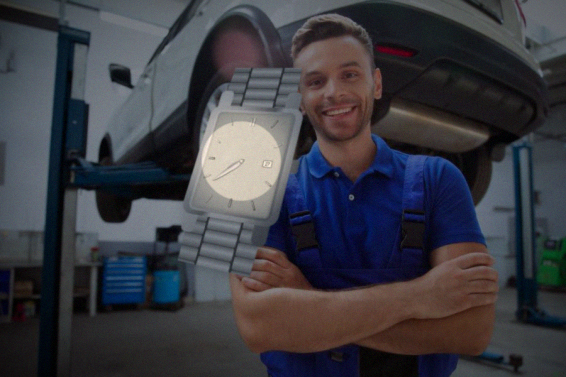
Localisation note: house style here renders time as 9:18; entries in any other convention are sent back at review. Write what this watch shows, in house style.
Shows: 7:38
